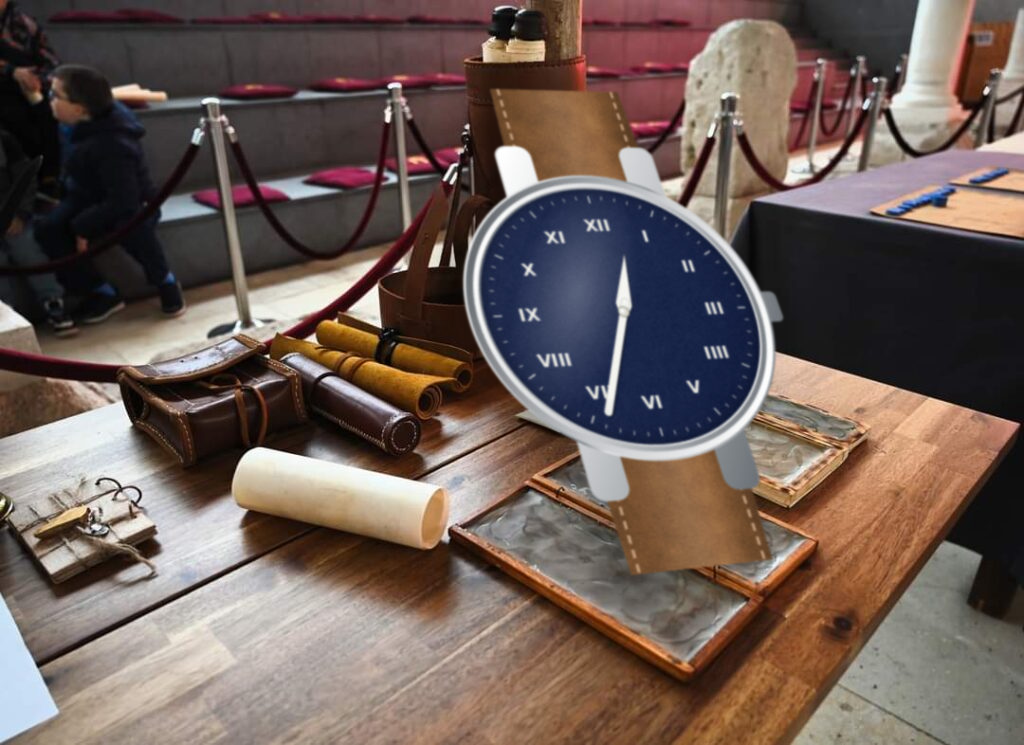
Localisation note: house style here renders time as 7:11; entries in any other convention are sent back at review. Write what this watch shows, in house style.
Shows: 12:34
